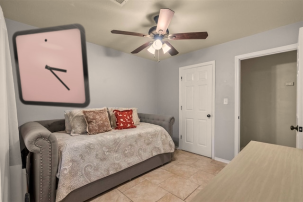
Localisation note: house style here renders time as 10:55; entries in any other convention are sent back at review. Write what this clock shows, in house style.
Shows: 3:23
